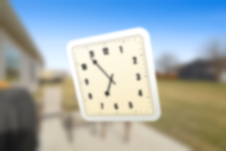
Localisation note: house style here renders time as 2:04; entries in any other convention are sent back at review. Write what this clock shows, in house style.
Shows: 6:54
